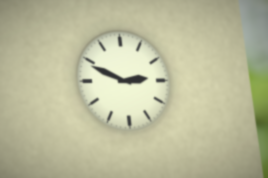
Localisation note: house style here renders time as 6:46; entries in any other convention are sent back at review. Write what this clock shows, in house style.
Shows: 2:49
